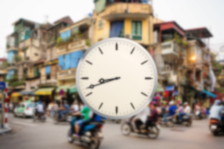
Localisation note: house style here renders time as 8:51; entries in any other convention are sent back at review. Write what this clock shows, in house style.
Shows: 8:42
